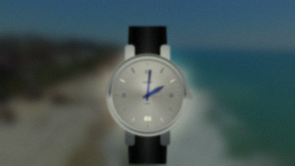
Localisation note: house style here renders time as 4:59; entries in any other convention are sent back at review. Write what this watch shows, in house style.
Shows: 2:01
